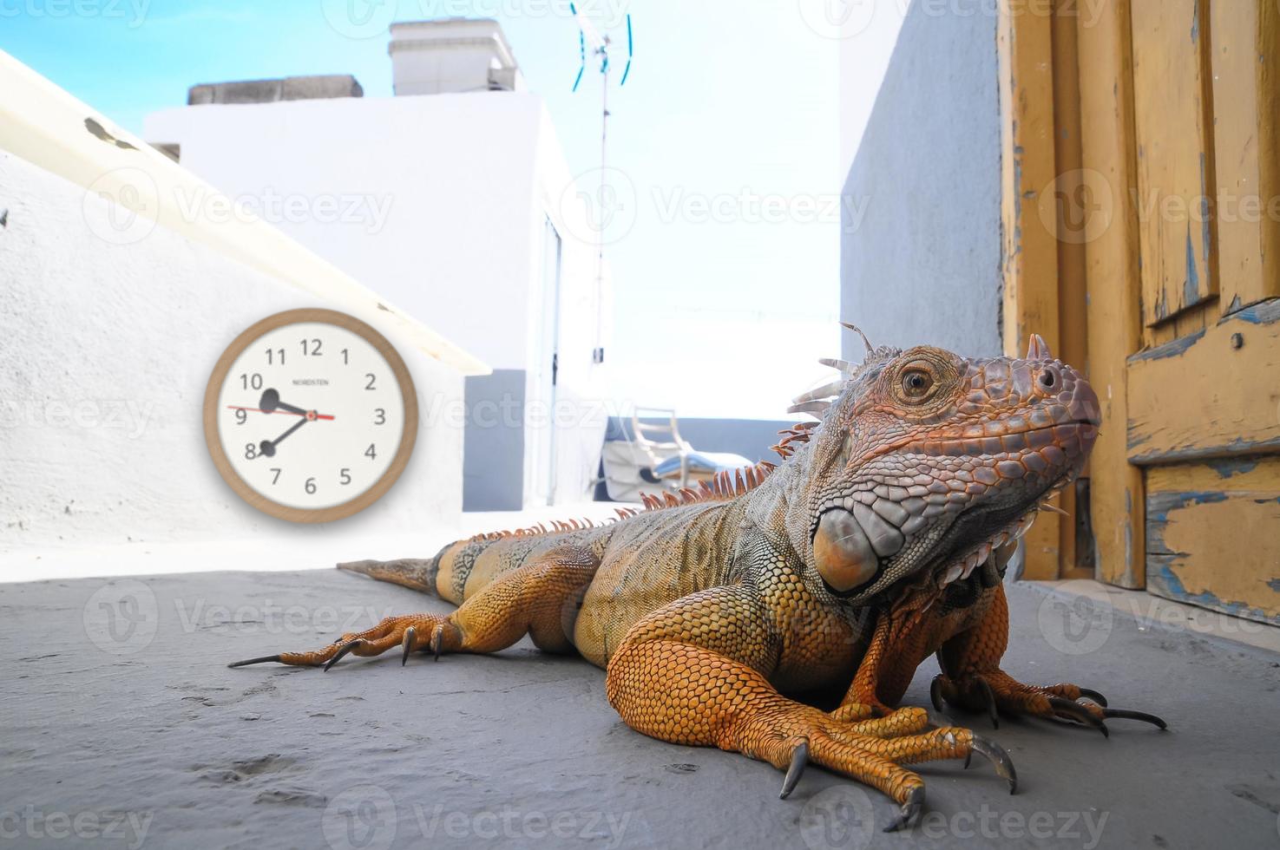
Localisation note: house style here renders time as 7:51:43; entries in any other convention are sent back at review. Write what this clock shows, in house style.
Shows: 9:38:46
